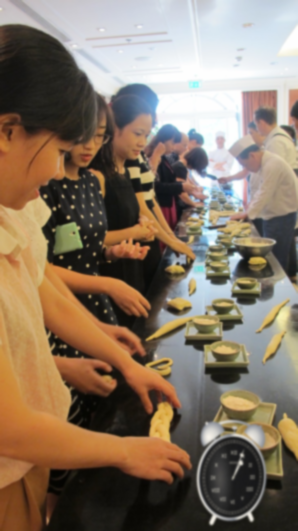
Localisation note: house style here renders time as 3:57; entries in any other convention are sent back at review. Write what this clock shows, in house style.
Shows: 1:04
